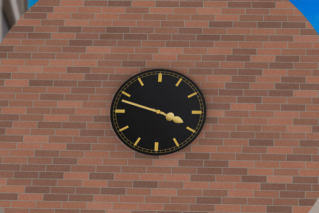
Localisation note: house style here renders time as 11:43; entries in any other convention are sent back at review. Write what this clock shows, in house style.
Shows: 3:48
